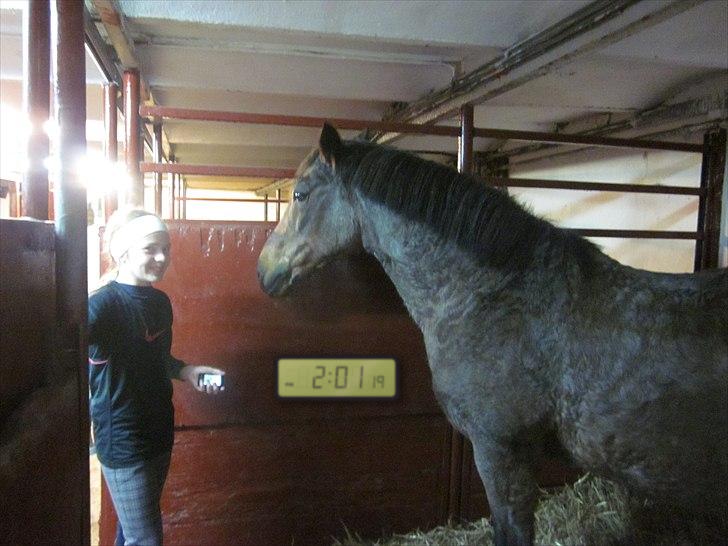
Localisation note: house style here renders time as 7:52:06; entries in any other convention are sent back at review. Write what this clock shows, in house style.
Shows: 2:01:19
